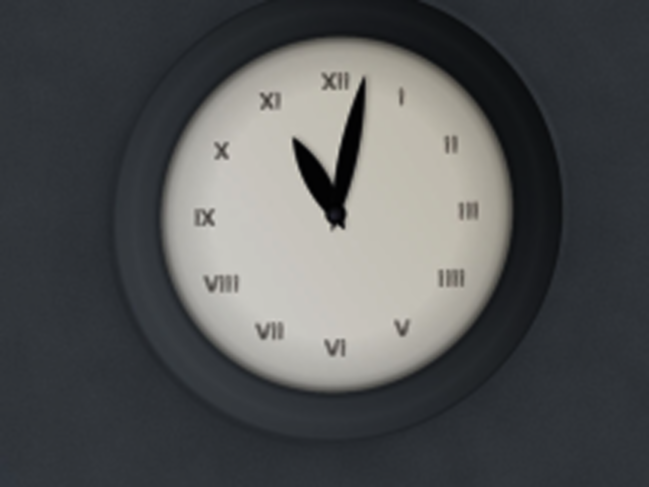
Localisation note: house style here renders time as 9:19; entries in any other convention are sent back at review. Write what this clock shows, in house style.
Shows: 11:02
